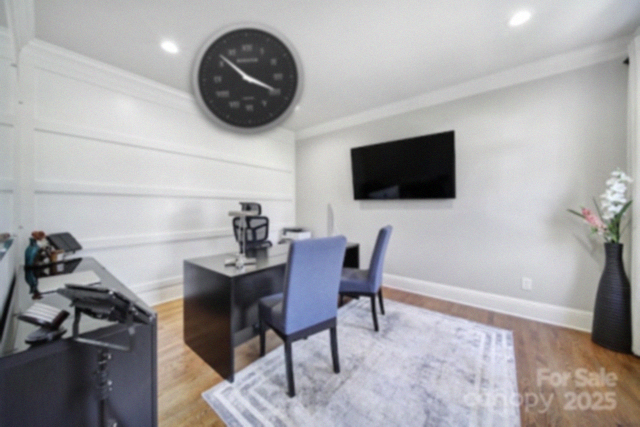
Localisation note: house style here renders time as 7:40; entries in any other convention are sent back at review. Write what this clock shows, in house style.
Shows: 3:52
